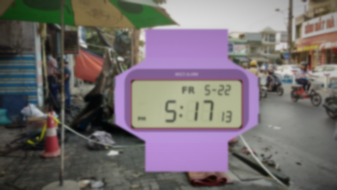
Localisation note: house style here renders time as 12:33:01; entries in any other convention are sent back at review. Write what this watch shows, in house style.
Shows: 5:17:13
